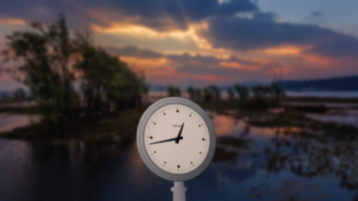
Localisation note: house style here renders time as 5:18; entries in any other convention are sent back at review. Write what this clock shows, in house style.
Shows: 12:43
